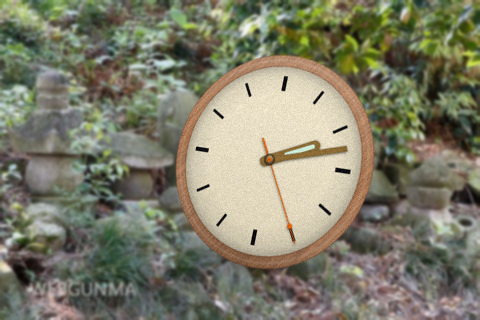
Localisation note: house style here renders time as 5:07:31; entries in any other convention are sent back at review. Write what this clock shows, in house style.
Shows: 2:12:25
